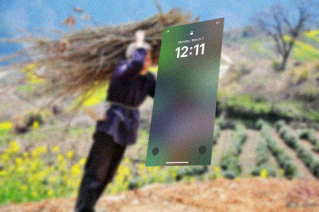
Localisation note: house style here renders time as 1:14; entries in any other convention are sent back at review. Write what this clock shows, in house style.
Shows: 12:11
